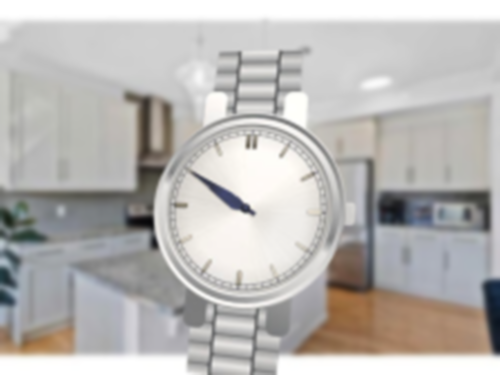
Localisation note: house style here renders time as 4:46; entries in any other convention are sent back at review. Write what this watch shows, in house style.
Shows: 9:50
